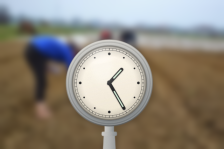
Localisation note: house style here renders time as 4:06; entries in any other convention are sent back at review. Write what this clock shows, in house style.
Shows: 1:25
